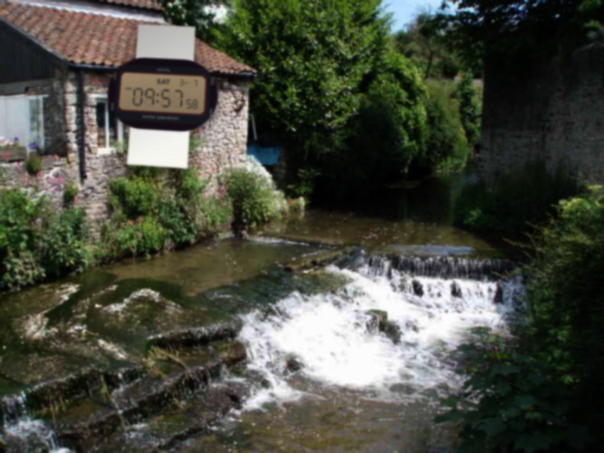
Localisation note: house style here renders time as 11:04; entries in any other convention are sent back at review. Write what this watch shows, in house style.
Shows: 9:57
